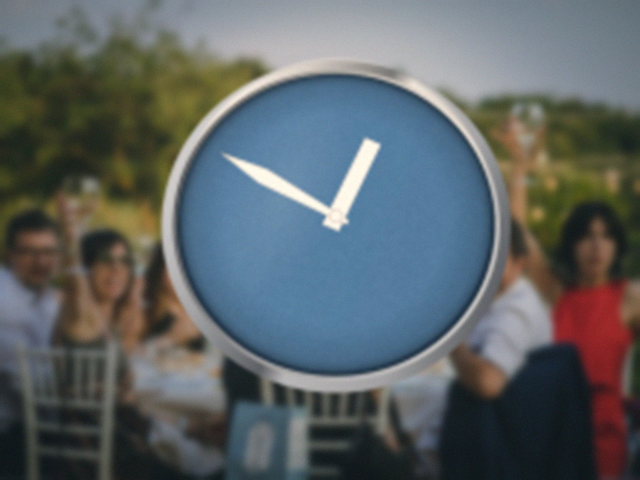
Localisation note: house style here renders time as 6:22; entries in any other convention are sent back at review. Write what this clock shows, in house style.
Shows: 12:50
